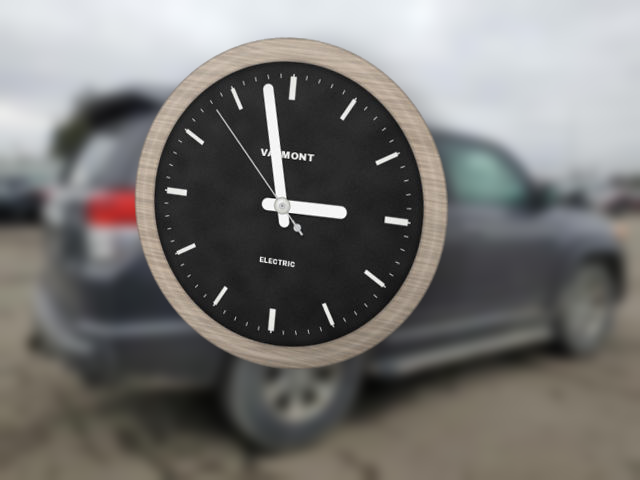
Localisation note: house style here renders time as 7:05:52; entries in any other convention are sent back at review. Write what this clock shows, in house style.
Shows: 2:57:53
